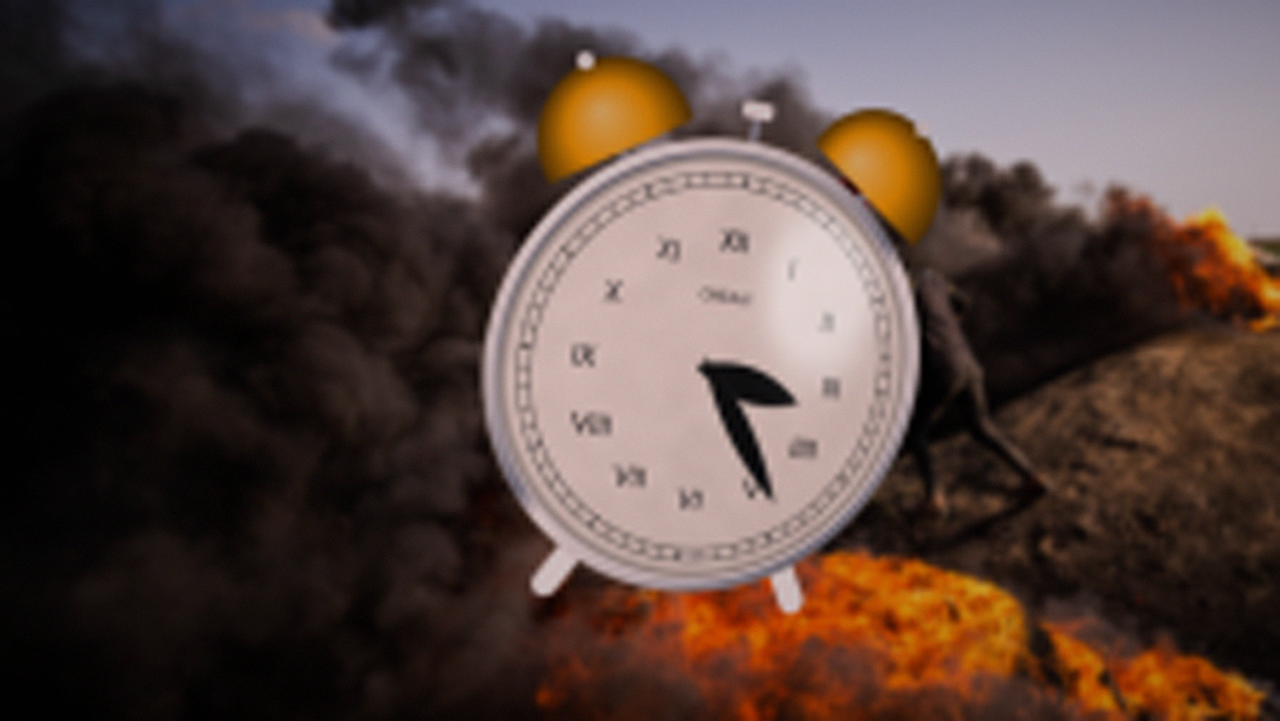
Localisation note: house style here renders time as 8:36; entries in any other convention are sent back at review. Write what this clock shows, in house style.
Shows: 3:24
